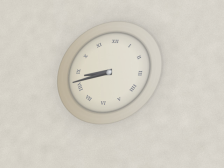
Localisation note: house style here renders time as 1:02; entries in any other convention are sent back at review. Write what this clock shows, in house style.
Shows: 8:42
